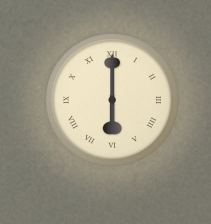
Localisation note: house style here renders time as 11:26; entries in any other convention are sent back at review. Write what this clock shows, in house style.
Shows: 6:00
